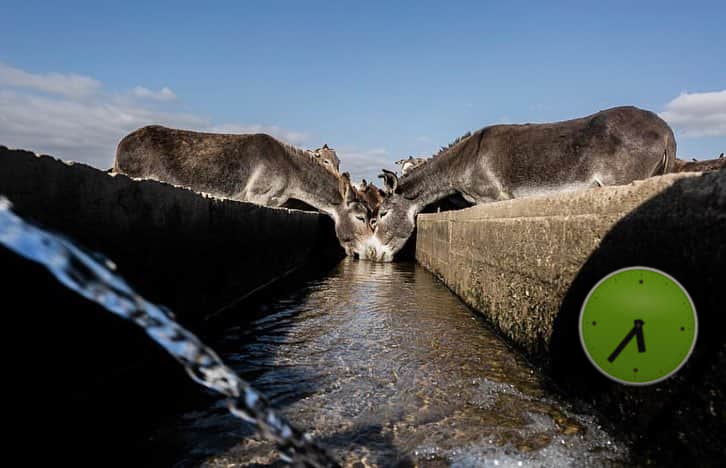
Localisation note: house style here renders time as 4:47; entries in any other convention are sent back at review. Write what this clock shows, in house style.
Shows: 5:36
